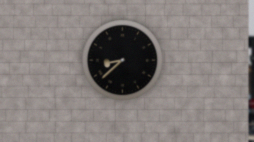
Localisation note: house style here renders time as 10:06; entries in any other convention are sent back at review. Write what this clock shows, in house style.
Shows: 8:38
